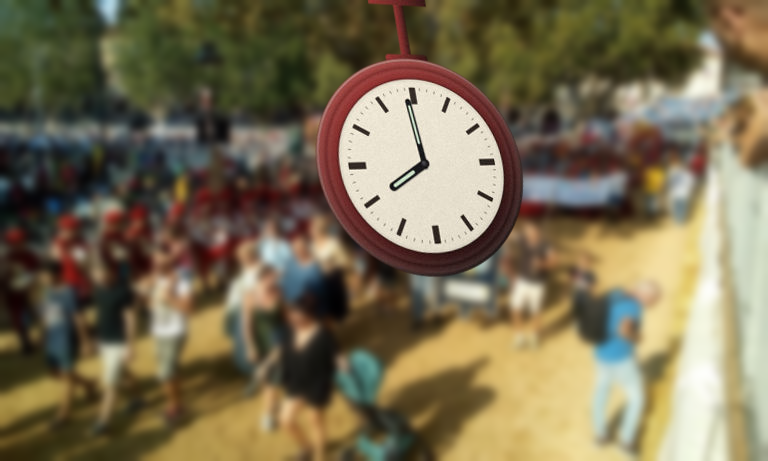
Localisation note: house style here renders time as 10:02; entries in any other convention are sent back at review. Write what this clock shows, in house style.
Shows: 7:59
